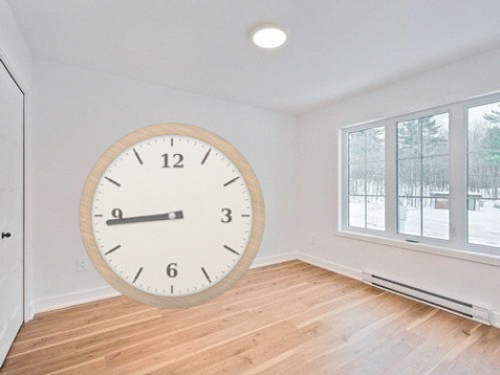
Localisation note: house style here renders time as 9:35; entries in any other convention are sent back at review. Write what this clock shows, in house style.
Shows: 8:44
